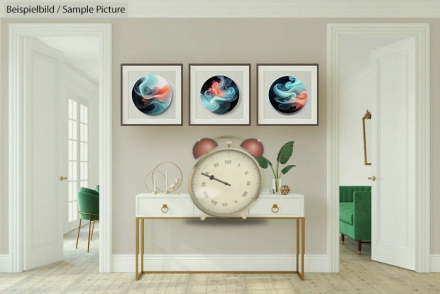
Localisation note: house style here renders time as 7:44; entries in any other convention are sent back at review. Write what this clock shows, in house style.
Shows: 9:49
